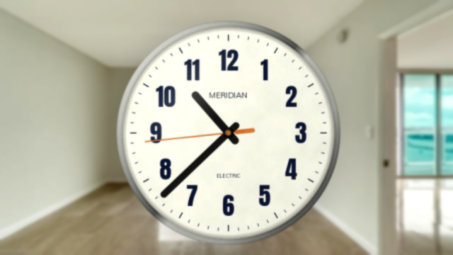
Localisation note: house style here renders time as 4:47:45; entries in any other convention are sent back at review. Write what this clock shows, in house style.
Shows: 10:37:44
